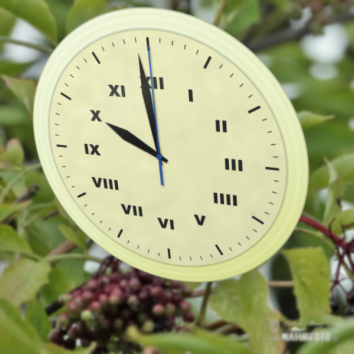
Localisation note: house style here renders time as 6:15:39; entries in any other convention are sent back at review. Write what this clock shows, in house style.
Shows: 9:59:00
